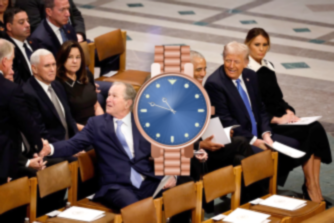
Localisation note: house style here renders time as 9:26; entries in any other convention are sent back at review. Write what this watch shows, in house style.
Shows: 10:48
